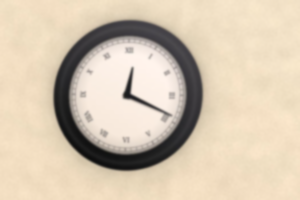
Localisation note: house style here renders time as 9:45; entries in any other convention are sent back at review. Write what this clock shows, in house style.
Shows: 12:19
